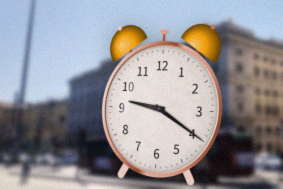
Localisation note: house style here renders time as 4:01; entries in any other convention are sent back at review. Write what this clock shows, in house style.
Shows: 9:20
